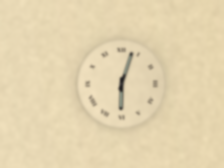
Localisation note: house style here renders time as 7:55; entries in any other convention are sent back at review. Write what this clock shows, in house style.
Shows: 6:03
